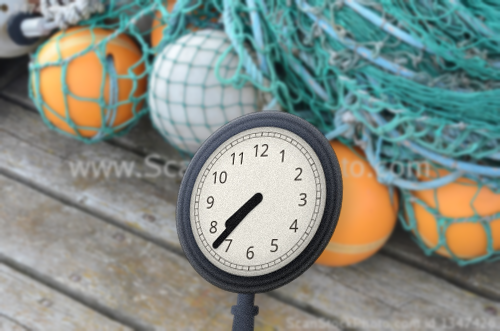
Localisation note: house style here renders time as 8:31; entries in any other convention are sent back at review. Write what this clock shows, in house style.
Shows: 7:37
